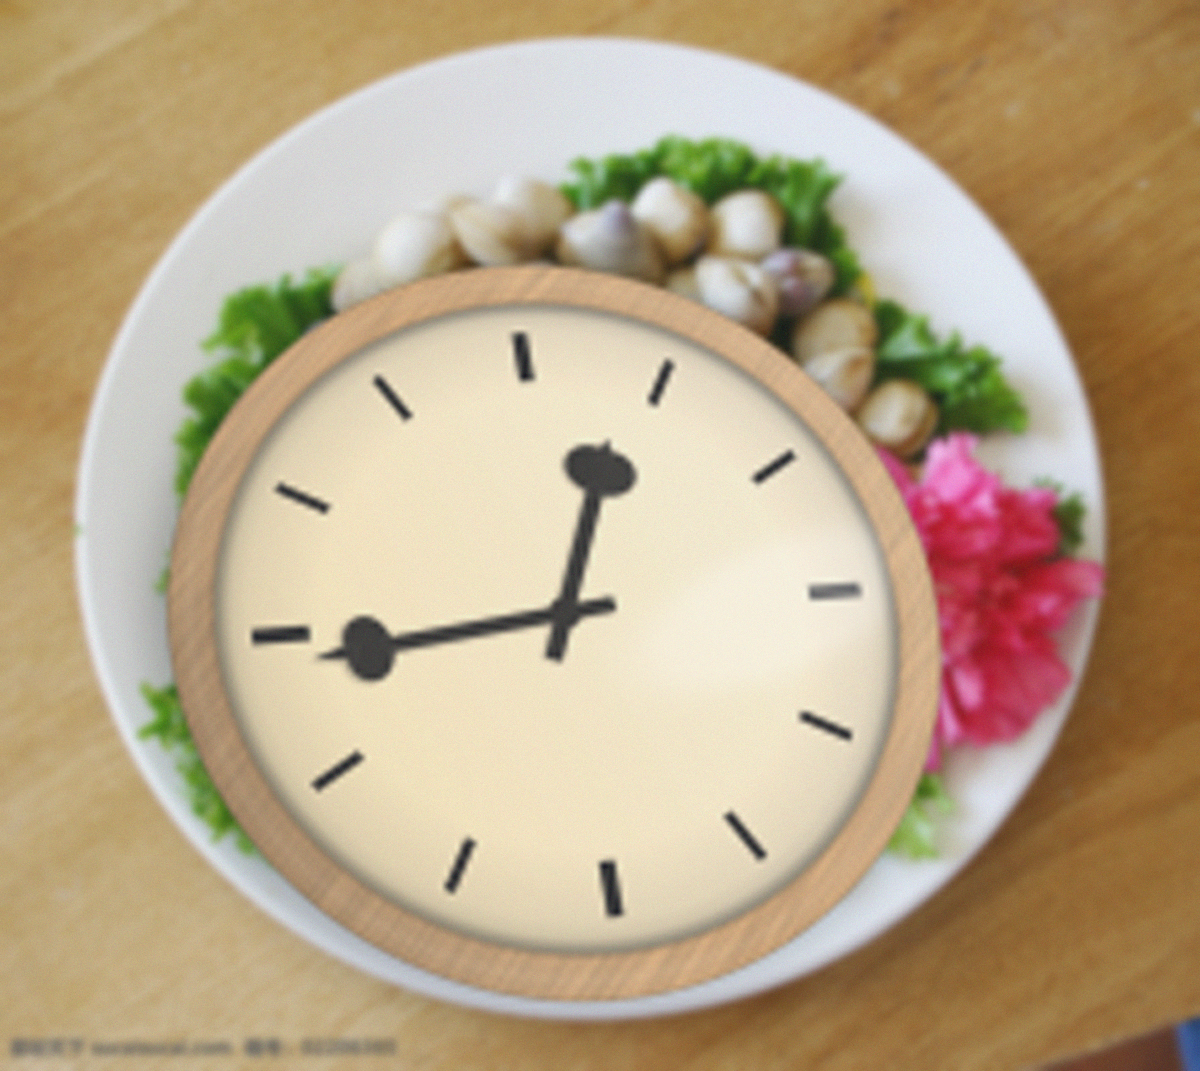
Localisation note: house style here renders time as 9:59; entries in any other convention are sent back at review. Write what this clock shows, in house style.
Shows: 12:44
